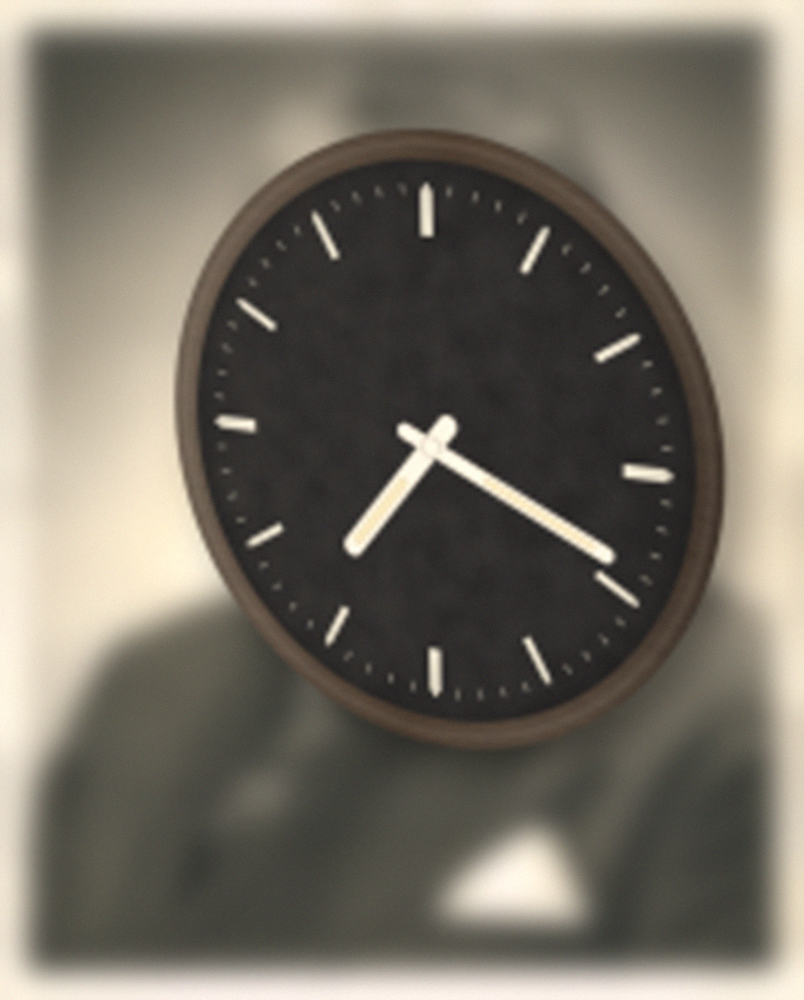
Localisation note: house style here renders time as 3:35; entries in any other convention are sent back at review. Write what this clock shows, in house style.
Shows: 7:19
